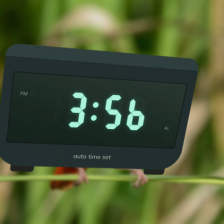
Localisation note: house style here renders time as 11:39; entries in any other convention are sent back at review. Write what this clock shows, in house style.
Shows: 3:56
